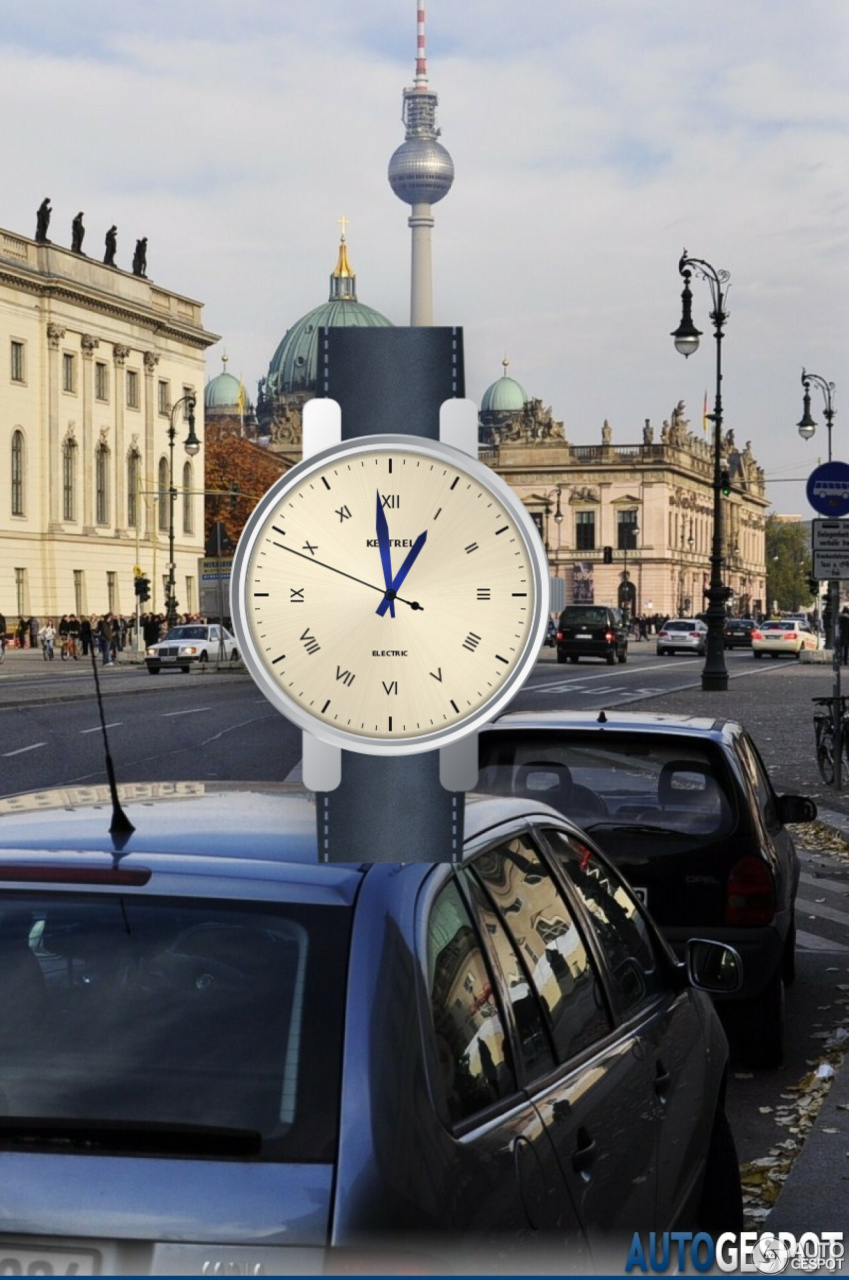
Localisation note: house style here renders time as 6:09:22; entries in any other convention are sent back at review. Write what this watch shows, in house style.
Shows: 12:58:49
